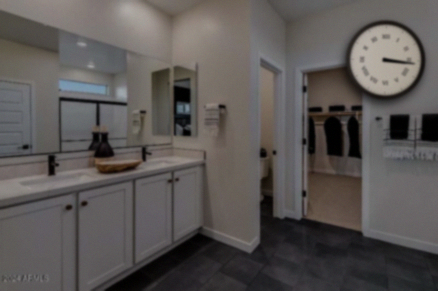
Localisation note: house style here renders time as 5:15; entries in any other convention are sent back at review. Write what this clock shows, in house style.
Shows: 3:16
